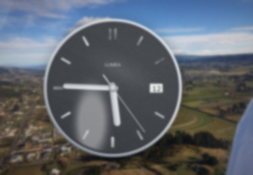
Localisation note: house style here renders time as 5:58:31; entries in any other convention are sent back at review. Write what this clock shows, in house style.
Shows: 5:45:24
